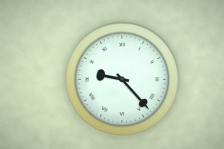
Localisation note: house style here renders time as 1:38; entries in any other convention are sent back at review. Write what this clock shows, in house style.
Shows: 9:23
